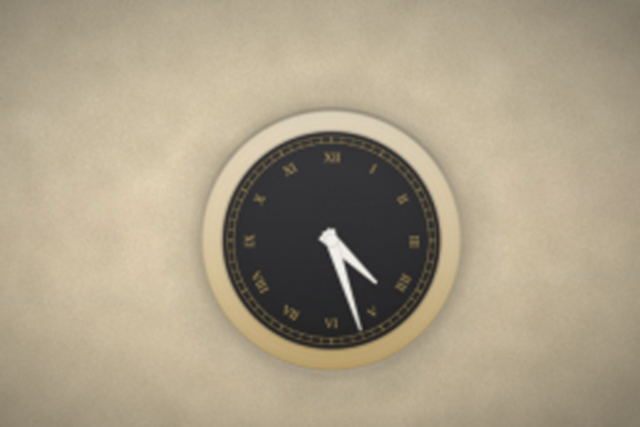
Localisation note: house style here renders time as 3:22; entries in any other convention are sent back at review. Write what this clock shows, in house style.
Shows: 4:27
